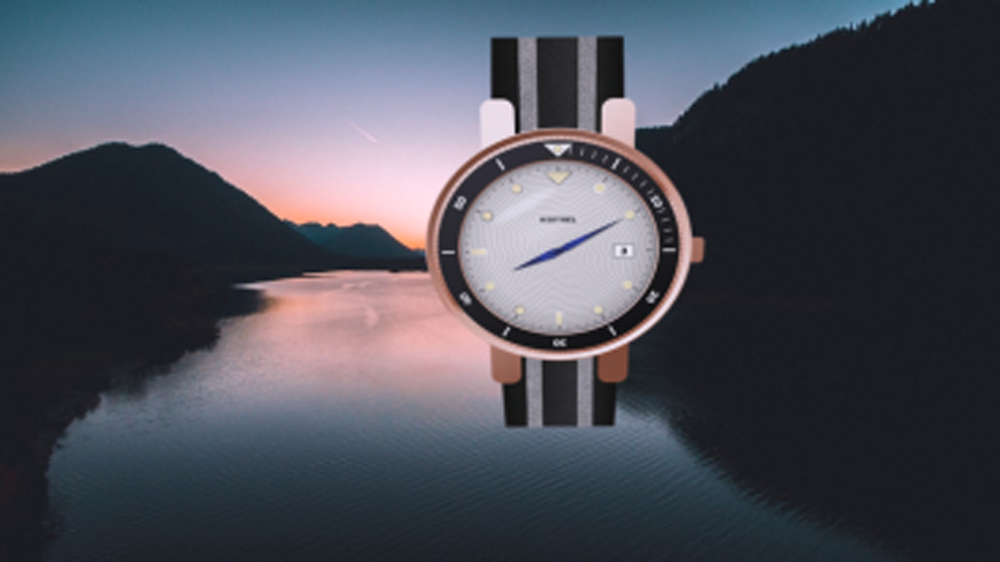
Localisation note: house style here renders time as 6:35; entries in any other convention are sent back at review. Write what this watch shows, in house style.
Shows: 8:10
